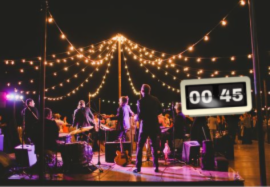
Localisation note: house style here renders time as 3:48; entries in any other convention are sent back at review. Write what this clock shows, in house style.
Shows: 0:45
